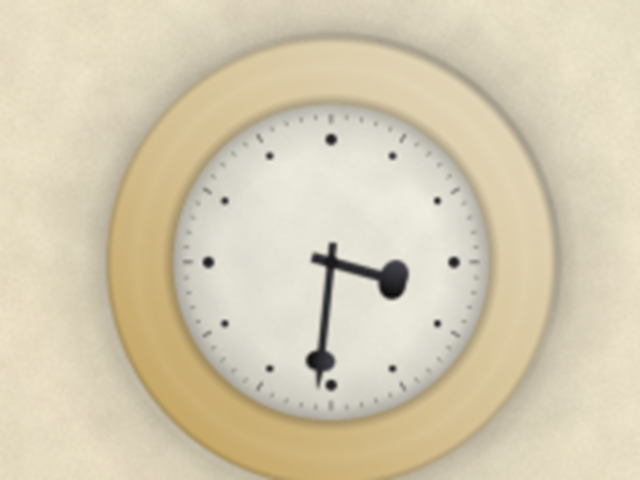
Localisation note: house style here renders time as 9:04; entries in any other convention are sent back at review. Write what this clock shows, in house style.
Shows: 3:31
